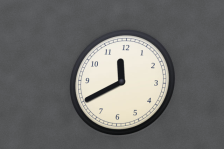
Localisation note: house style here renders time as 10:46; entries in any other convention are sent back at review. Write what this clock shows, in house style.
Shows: 11:40
